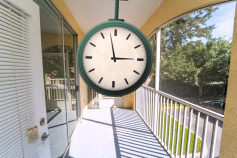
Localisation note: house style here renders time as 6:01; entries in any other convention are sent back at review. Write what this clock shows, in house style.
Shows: 2:58
